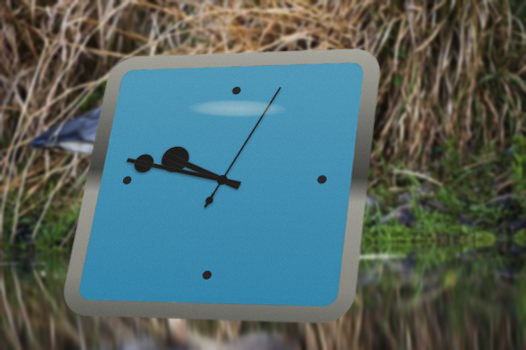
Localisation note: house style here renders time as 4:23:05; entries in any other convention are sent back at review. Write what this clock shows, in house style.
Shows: 9:47:04
